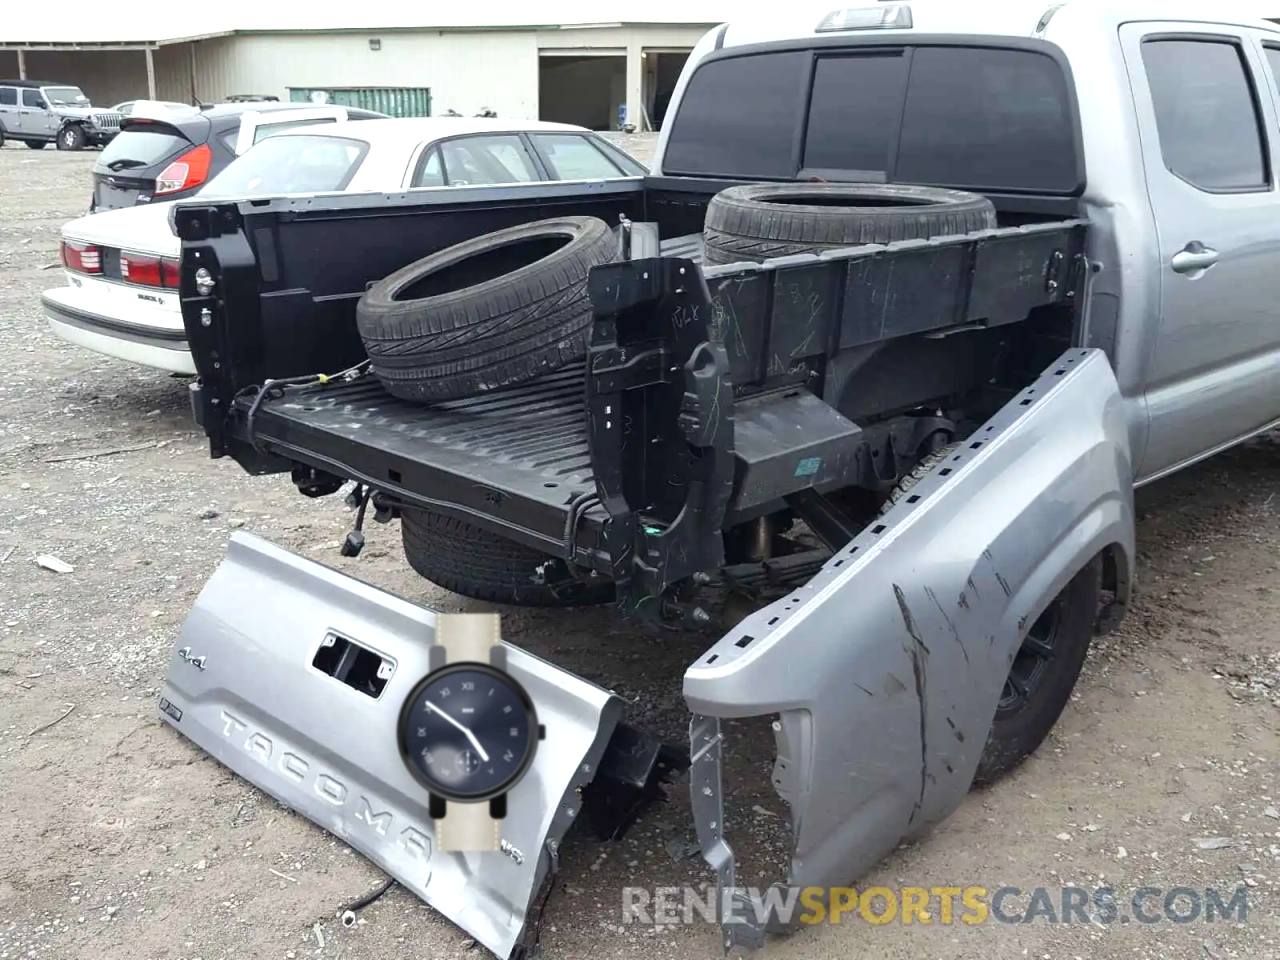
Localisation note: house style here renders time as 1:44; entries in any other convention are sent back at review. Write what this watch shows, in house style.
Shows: 4:51
